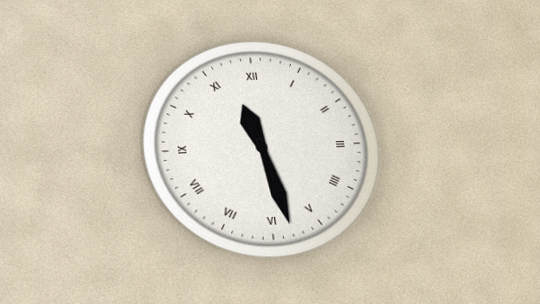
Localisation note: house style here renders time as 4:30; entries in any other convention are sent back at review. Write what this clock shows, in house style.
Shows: 11:28
